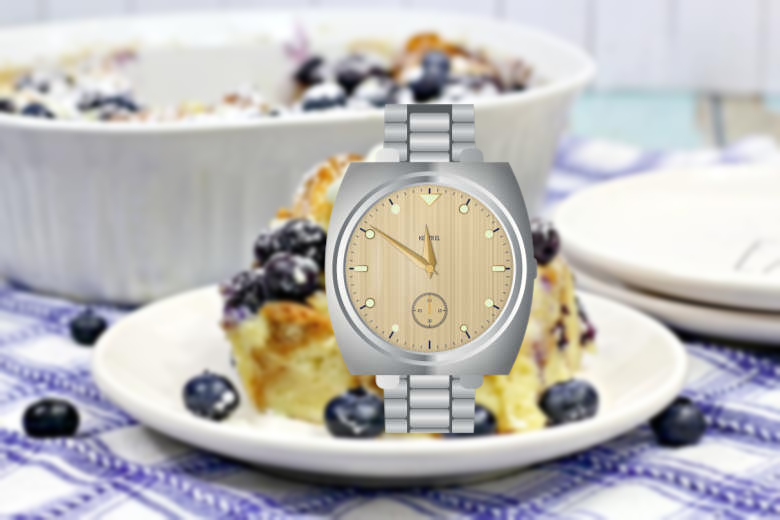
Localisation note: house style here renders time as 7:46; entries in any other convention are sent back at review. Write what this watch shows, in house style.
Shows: 11:51
